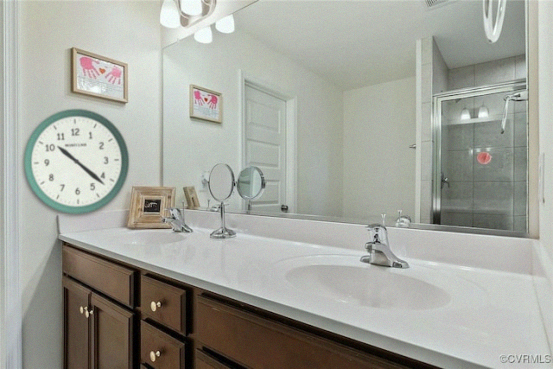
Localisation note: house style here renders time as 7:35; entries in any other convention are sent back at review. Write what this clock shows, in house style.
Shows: 10:22
